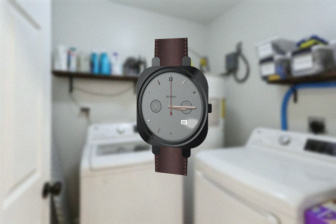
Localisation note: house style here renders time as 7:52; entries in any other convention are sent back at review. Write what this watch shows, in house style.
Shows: 3:15
